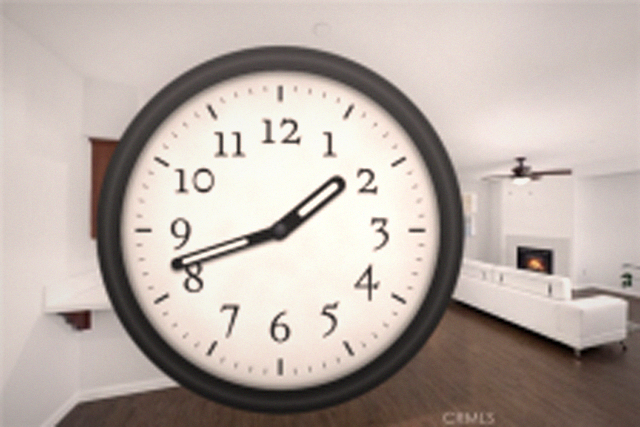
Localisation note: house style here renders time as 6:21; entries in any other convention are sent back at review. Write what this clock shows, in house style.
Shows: 1:42
